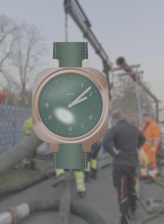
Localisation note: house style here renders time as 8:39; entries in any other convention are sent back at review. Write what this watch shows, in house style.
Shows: 2:08
